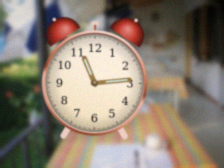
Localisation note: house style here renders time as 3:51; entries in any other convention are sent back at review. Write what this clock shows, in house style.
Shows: 11:14
